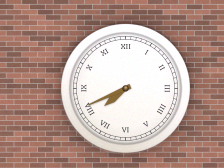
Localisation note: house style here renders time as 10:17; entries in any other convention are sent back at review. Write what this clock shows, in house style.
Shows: 7:41
